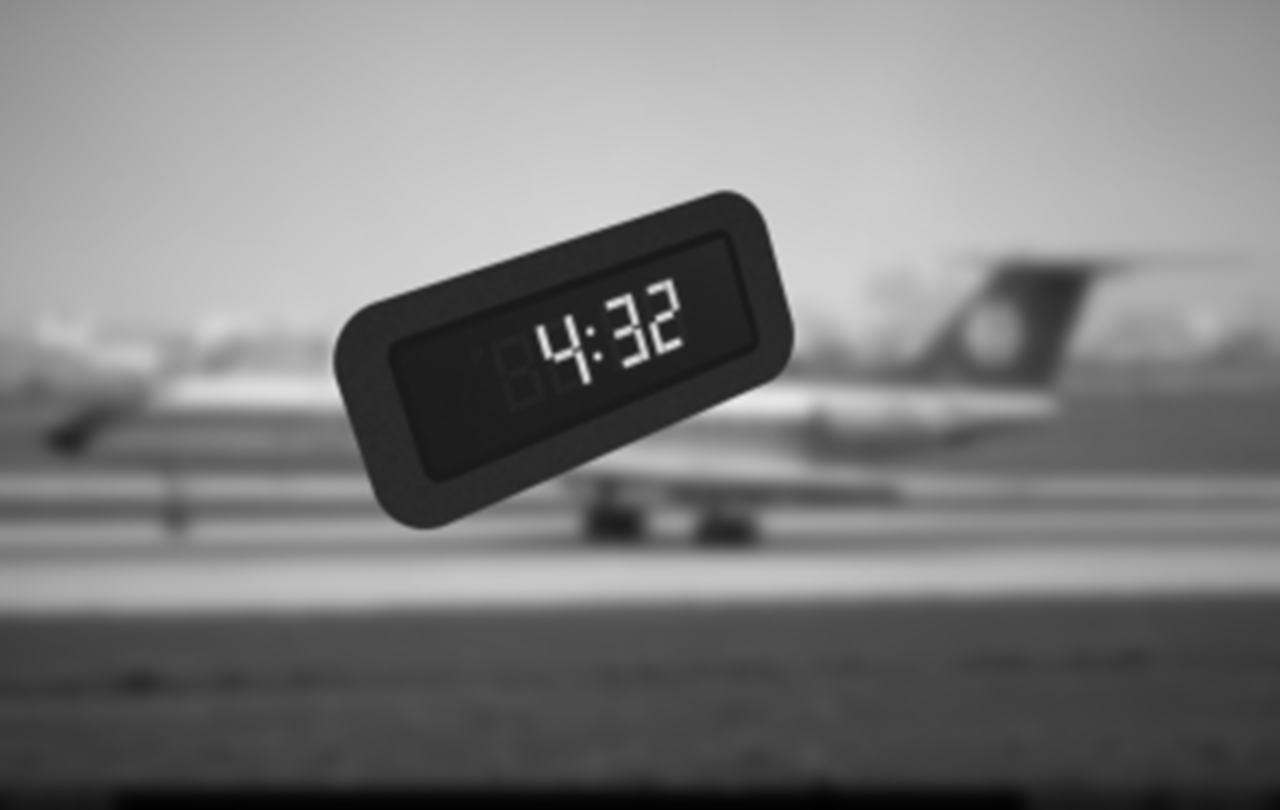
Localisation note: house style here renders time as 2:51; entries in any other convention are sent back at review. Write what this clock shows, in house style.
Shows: 4:32
